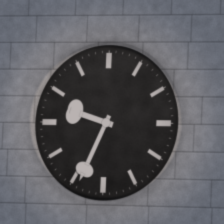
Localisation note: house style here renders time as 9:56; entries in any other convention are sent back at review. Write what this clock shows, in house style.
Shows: 9:34
